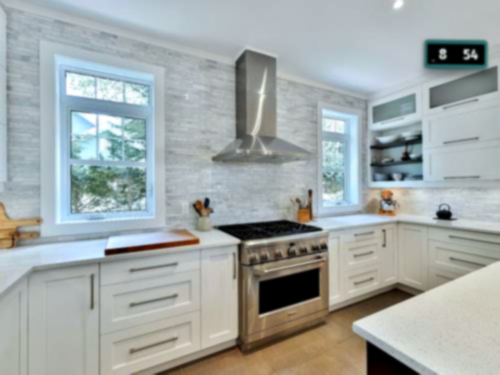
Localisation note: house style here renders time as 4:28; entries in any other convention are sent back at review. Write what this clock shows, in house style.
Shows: 8:54
